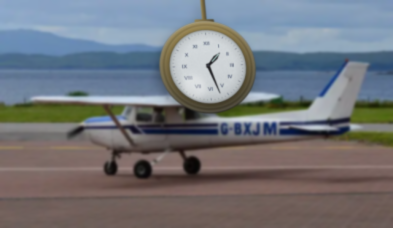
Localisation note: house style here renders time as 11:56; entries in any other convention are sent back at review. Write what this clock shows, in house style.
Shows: 1:27
